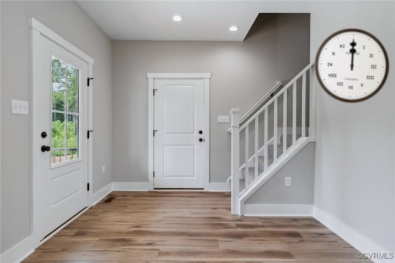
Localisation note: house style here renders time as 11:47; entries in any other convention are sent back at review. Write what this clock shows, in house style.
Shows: 12:00
